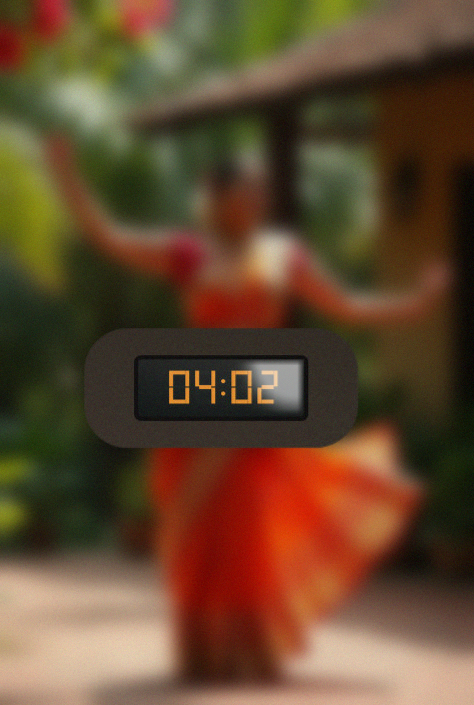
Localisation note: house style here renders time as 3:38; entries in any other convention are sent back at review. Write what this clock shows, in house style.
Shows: 4:02
